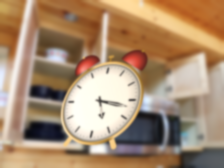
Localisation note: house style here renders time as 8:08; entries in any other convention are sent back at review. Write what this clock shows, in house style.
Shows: 5:17
